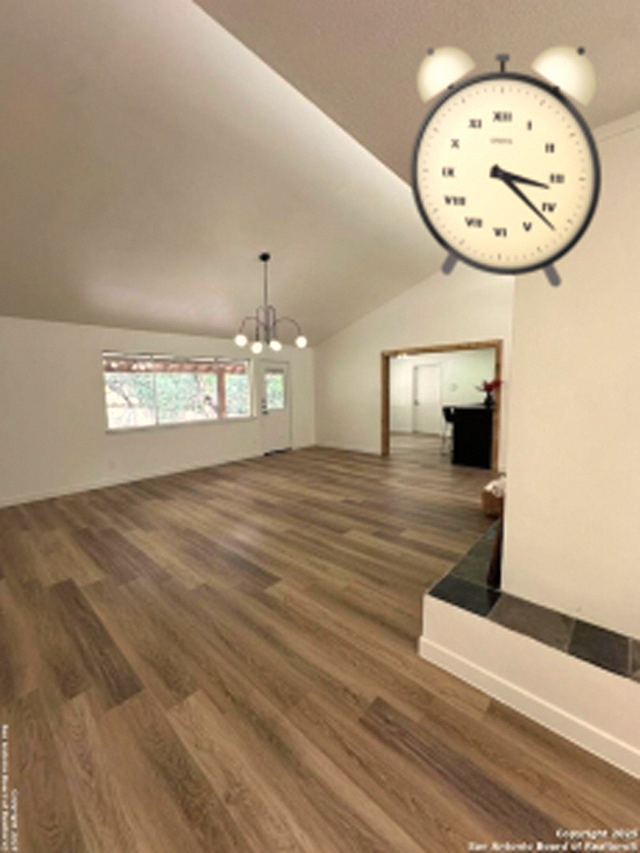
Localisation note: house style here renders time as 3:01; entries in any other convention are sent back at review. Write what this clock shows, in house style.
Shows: 3:22
